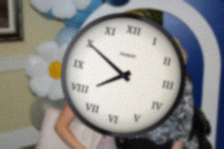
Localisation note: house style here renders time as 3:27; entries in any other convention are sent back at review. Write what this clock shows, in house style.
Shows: 7:50
